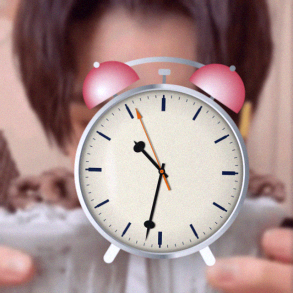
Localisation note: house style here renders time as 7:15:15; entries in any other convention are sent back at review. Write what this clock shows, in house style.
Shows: 10:31:56
